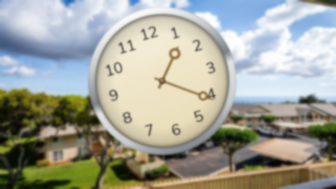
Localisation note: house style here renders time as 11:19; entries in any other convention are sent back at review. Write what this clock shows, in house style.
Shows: 1:21
